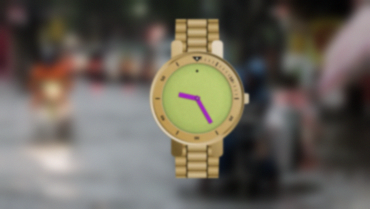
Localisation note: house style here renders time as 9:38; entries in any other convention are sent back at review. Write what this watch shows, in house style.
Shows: 9:25
